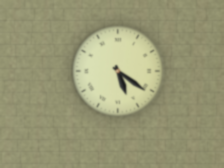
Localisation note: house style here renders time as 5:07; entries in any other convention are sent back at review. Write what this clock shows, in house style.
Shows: 5:21
